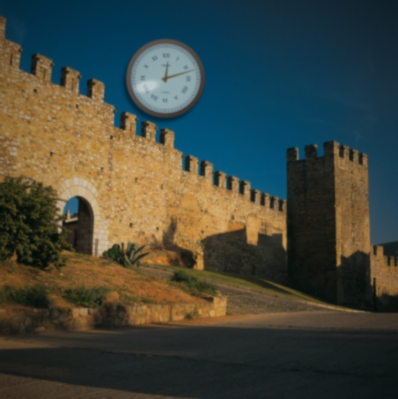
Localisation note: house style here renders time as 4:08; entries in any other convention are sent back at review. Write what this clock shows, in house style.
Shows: 12:12
